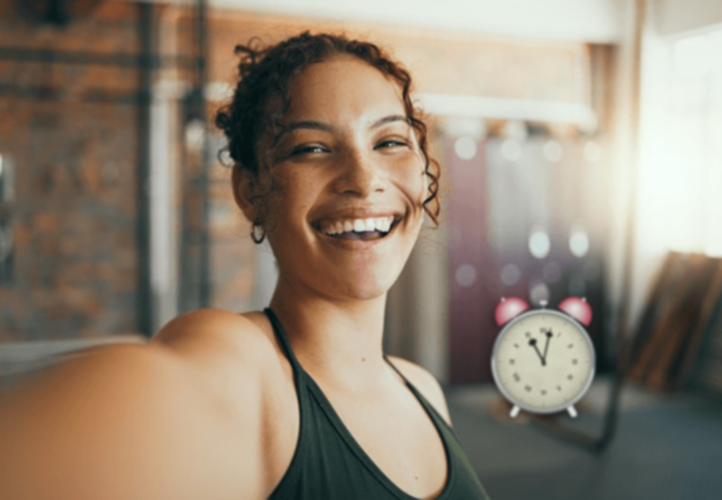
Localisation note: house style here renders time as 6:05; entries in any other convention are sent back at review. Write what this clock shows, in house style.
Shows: 11:02
